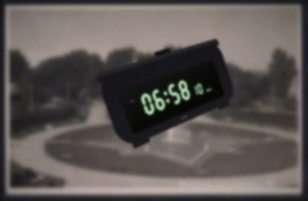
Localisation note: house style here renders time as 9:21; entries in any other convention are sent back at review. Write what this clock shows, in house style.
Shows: 6:58
